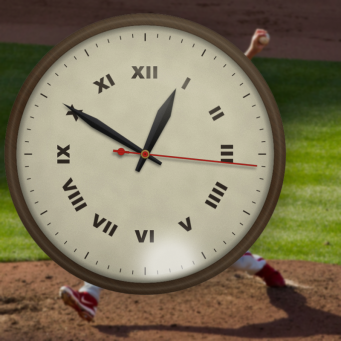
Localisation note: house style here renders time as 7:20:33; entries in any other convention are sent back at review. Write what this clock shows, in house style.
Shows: 12:50:16
